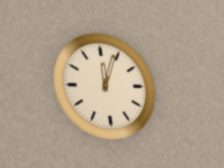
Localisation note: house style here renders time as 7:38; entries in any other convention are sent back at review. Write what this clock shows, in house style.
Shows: 12:04
